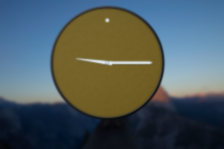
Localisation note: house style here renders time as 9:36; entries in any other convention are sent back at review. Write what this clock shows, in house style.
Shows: 9:15
